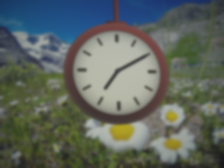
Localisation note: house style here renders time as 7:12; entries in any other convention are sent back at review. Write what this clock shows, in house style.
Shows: 7:10
